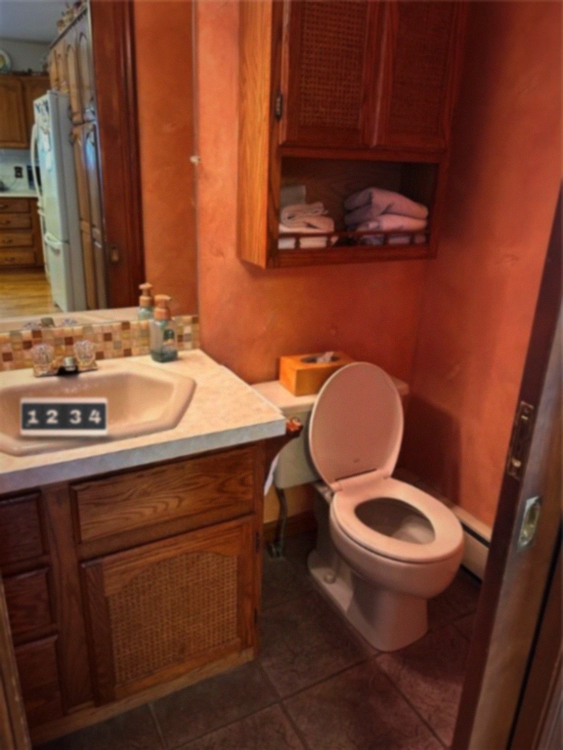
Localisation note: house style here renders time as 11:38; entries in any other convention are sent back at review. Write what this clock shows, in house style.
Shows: 12:34
